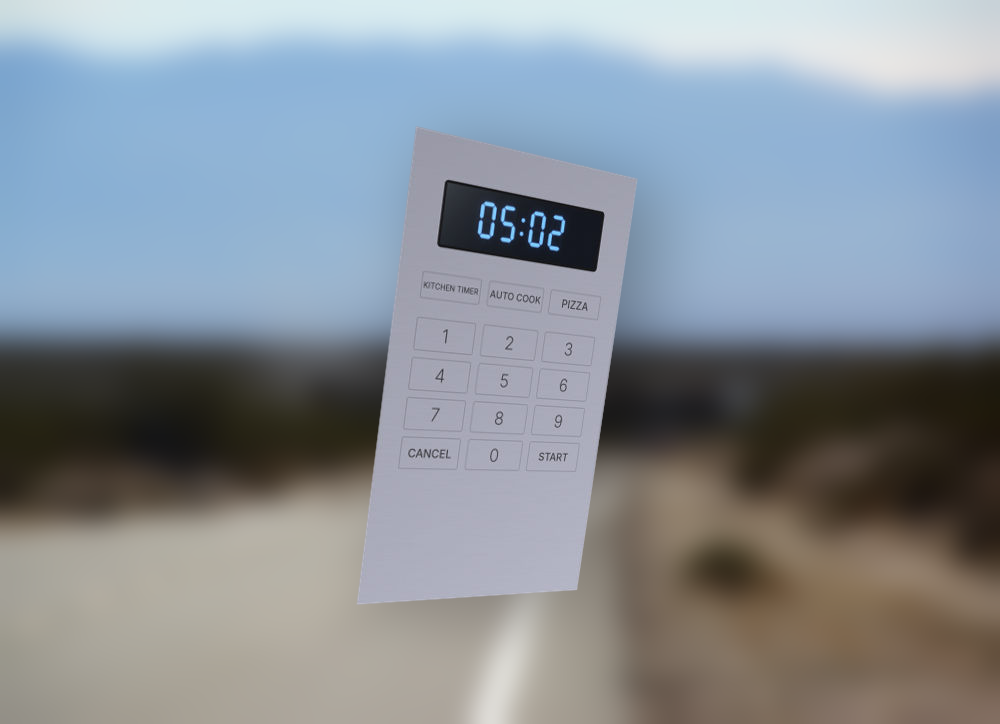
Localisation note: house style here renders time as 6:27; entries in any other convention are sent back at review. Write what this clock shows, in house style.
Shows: 5:02
